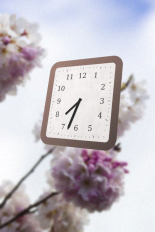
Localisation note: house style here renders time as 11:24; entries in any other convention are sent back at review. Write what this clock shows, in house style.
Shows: 7:33
